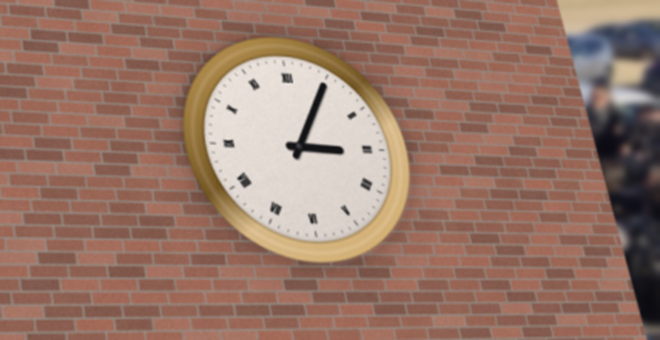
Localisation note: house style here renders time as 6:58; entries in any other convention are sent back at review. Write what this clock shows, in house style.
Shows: 3:05
